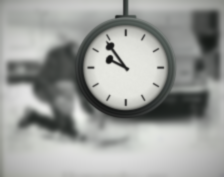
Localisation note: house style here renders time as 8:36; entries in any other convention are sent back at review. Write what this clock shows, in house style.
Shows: 9:54
